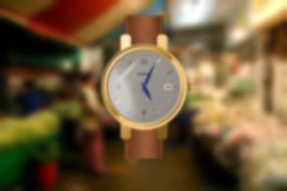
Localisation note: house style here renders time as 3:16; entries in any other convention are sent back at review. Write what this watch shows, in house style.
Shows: 5:04
